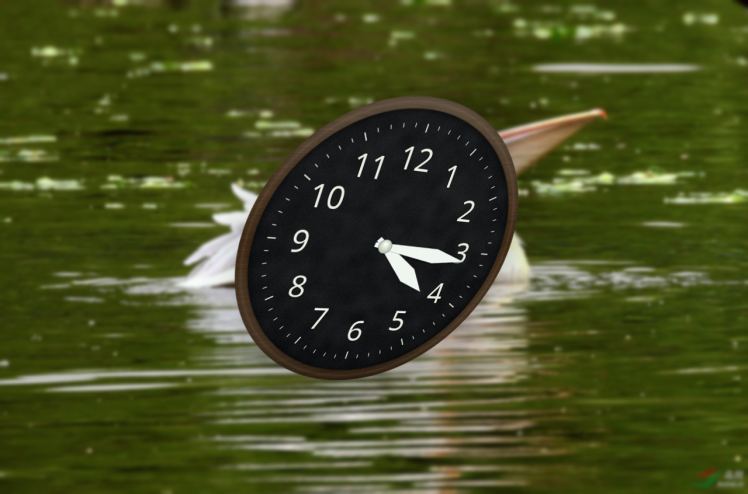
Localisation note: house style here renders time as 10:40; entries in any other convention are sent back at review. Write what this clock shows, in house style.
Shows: 4:16
